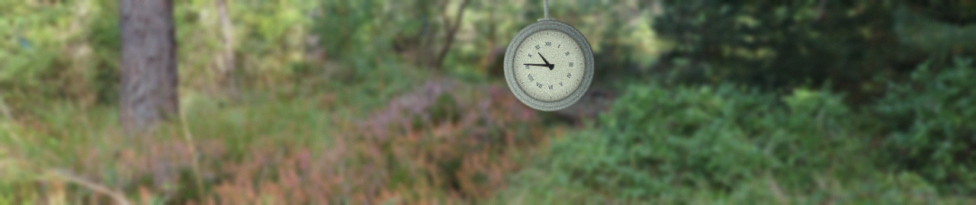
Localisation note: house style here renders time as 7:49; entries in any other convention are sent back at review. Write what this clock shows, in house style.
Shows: 10:46
